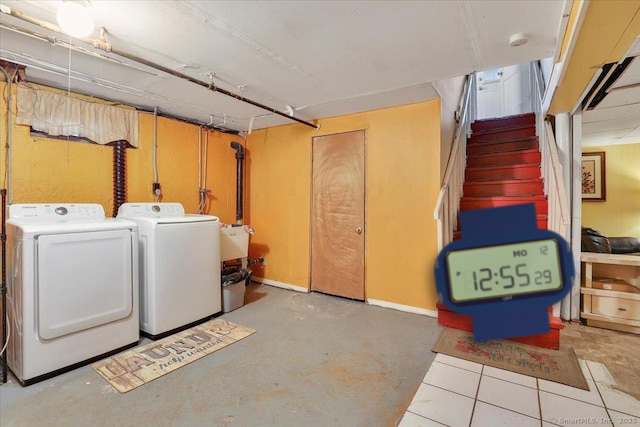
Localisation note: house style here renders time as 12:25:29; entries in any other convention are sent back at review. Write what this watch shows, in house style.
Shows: 12:55:29
